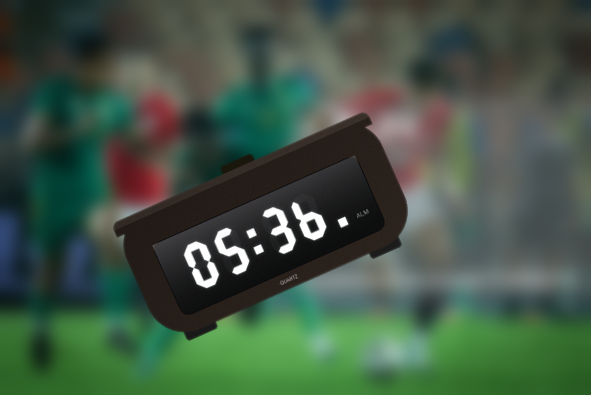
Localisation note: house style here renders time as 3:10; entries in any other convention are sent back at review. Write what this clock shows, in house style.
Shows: 5:36
